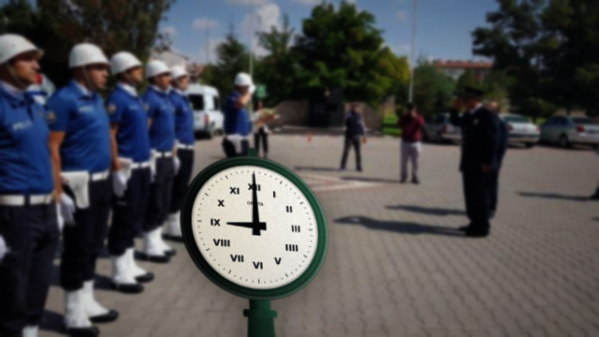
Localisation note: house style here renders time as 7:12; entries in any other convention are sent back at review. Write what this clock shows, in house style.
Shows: 9:00
